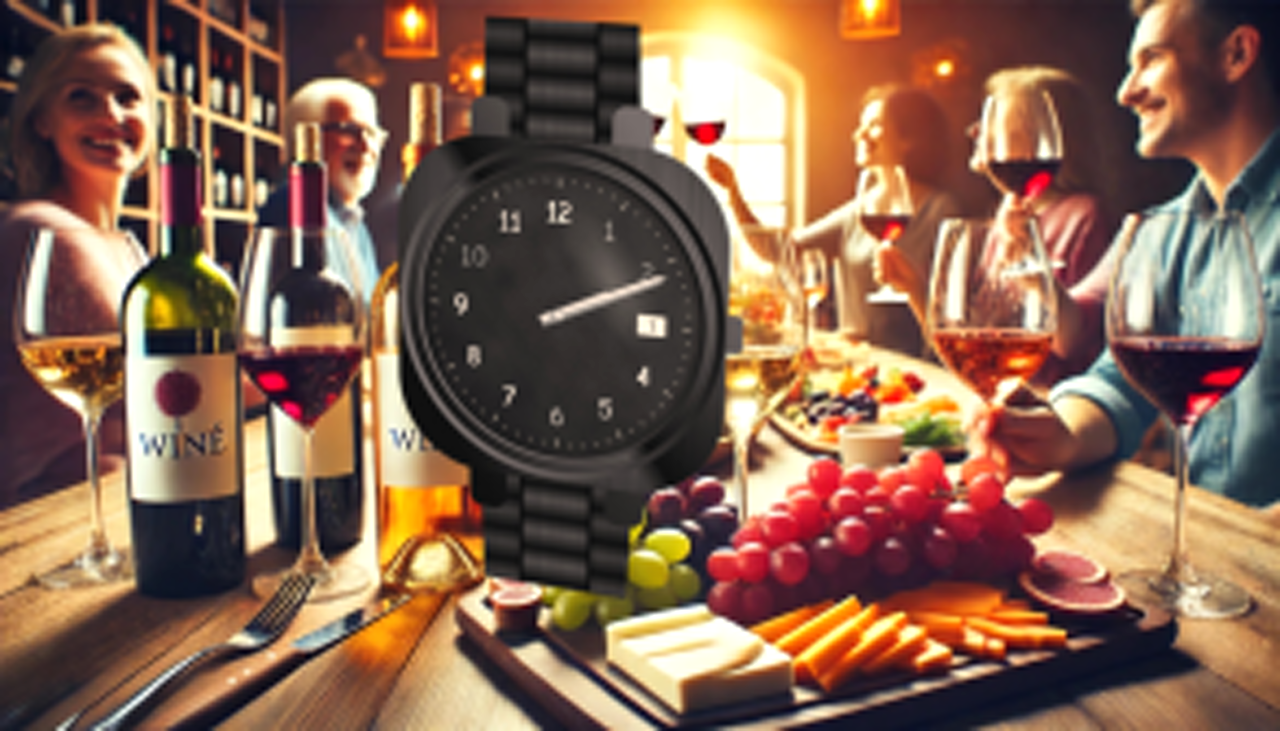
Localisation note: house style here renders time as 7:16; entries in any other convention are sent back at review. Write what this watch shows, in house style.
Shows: 2:11
